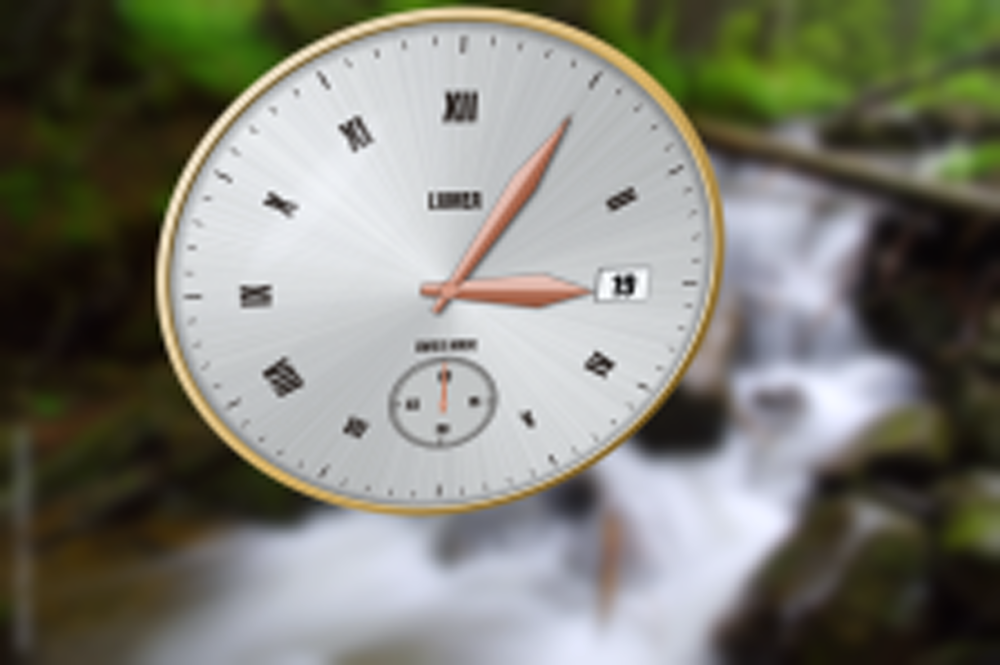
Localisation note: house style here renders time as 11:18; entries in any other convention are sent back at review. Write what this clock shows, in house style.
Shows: 3:05
